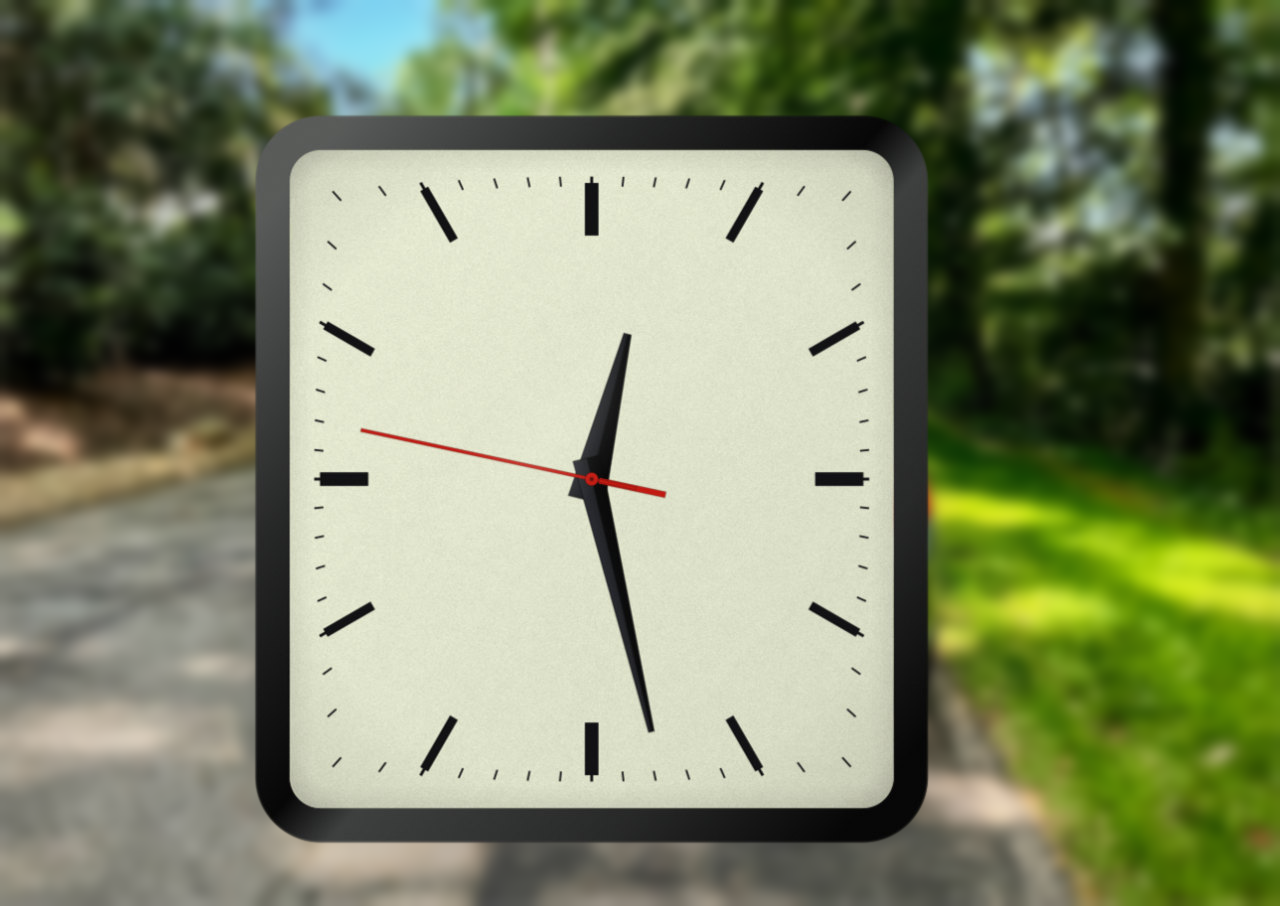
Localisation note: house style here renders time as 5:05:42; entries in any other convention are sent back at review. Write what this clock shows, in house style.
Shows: 12:27:47
